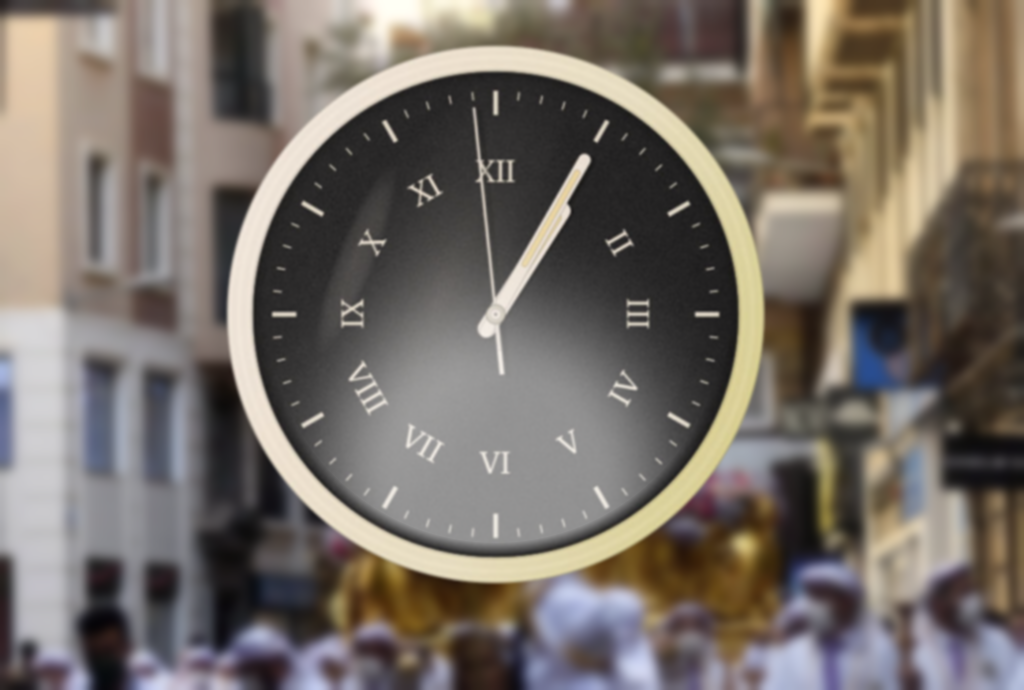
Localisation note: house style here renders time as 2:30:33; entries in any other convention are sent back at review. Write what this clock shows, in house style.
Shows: 1:04:59
